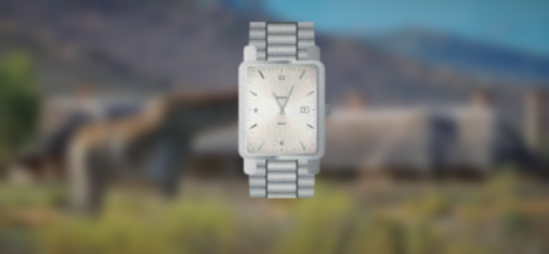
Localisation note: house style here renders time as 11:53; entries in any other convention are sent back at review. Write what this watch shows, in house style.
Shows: 11:04
